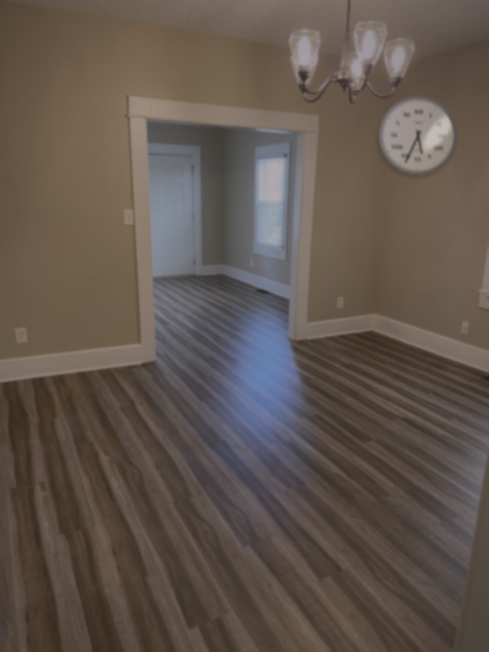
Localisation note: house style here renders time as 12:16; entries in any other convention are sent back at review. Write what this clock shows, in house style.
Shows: 5:34
